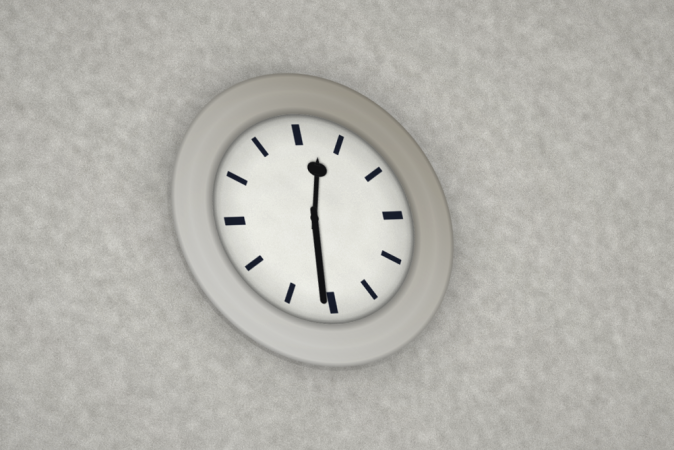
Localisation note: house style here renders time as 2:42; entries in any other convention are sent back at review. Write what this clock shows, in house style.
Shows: 12:31
